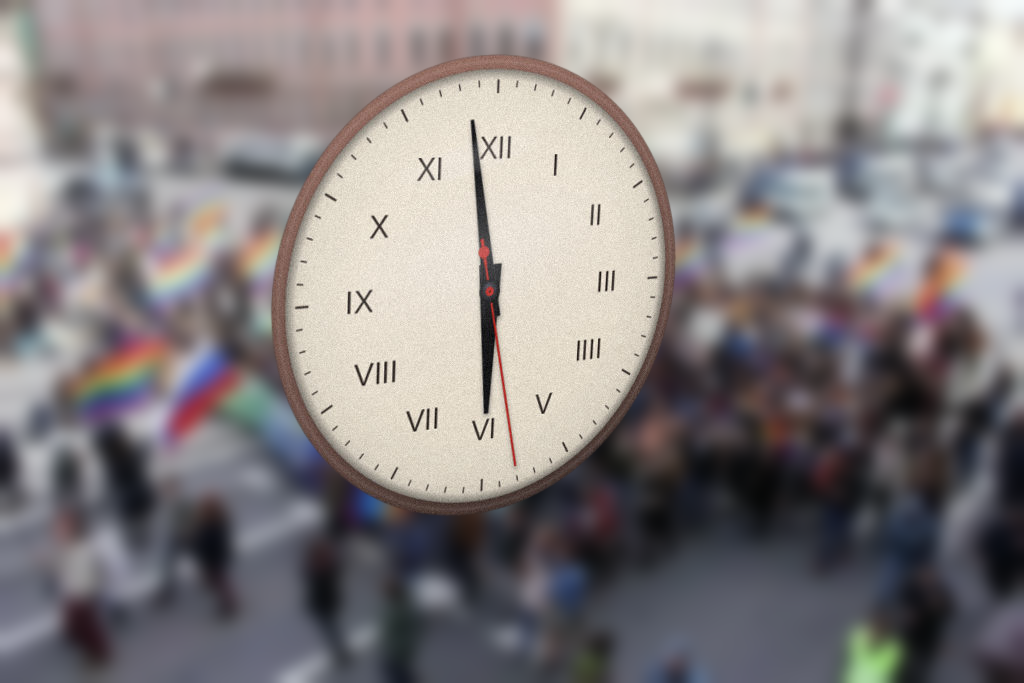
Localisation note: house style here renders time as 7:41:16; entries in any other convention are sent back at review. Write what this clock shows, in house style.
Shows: 5:58:28
